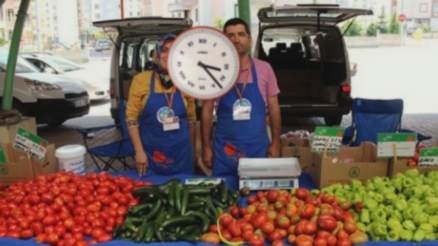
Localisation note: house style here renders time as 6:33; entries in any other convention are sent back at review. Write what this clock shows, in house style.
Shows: 3:23
